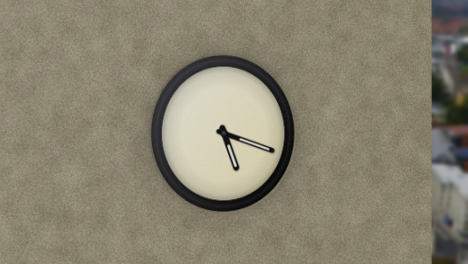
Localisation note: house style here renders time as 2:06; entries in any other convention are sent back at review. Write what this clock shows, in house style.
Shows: 5:18
